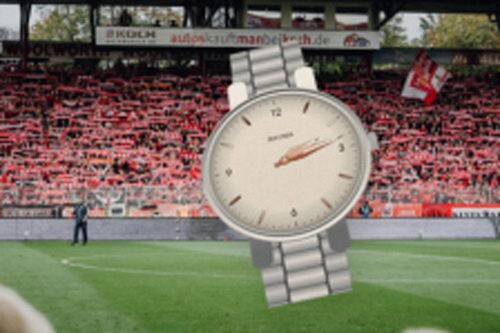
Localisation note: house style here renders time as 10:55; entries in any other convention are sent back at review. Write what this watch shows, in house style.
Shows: 2:13
